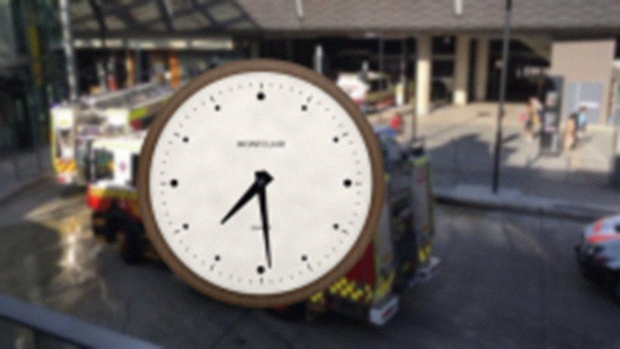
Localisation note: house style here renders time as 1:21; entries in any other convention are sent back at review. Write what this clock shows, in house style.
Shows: 7:29
